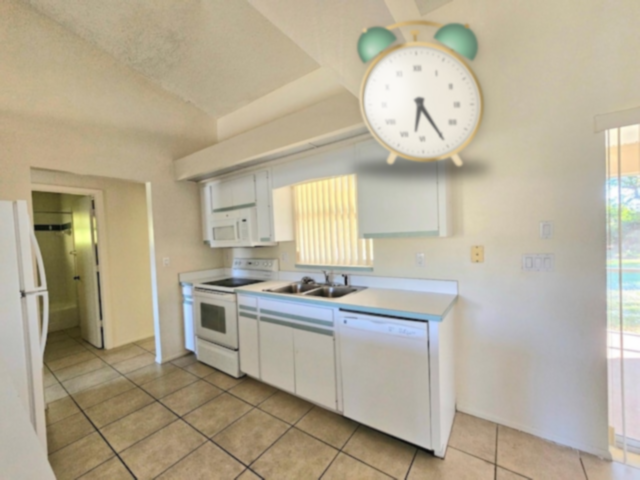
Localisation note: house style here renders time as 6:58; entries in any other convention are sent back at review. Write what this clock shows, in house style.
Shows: 6:25
